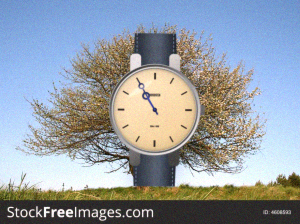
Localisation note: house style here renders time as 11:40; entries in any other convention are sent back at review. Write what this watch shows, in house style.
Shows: 10:55
